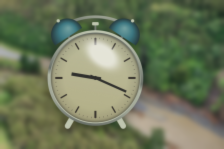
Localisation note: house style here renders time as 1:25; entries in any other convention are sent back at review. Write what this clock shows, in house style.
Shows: 9:19
